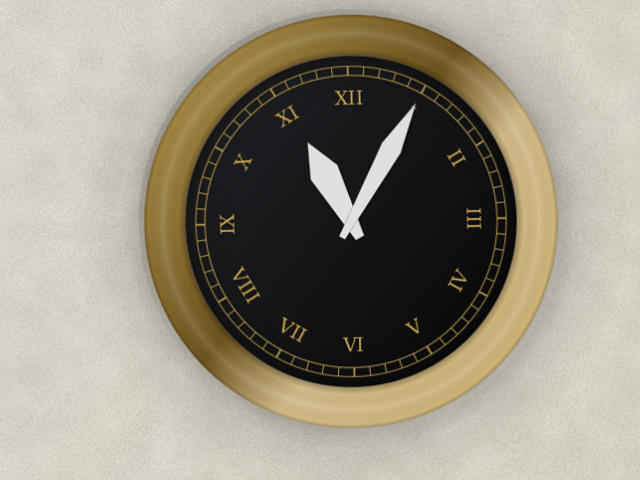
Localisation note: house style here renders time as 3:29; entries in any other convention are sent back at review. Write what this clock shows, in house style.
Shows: 11:05
